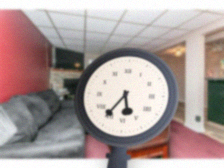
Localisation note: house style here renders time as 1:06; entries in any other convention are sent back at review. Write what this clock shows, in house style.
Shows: 5:36
